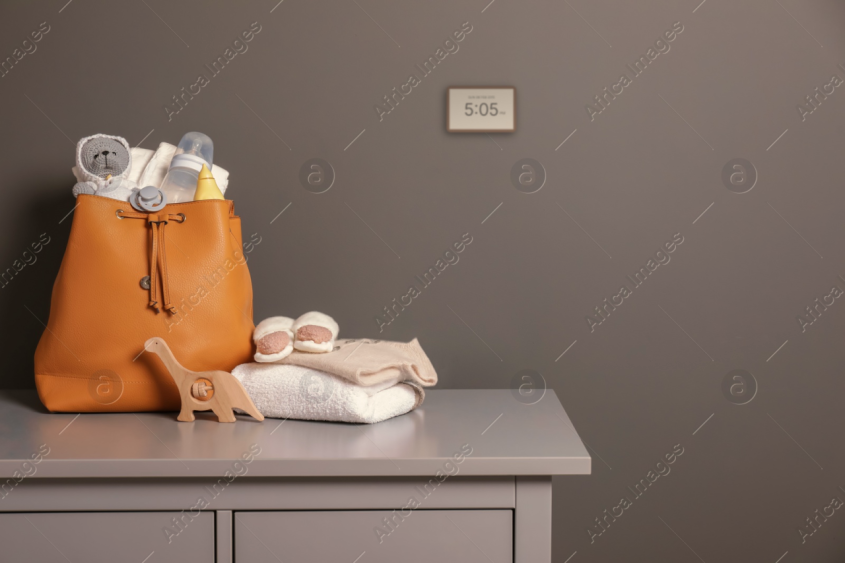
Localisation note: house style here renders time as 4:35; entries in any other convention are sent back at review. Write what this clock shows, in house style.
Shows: 5:05
